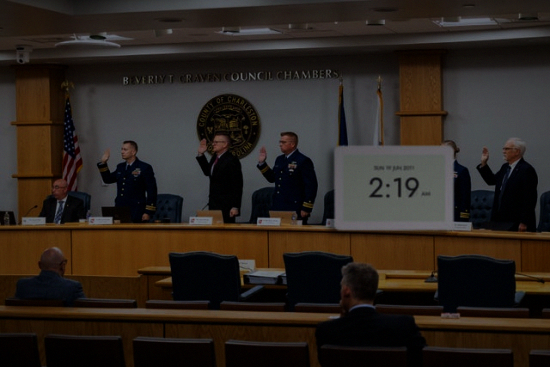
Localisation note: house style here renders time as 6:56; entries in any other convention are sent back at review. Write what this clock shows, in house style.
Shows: 2:19
